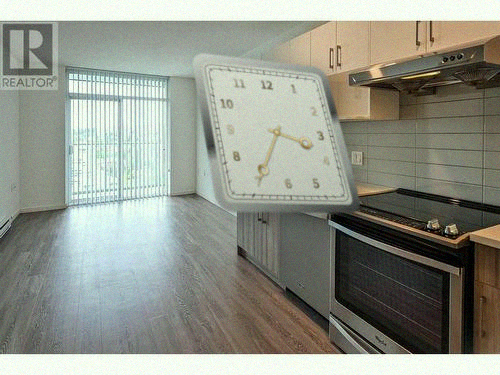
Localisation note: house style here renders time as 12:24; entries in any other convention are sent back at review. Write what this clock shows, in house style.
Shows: 3:35
